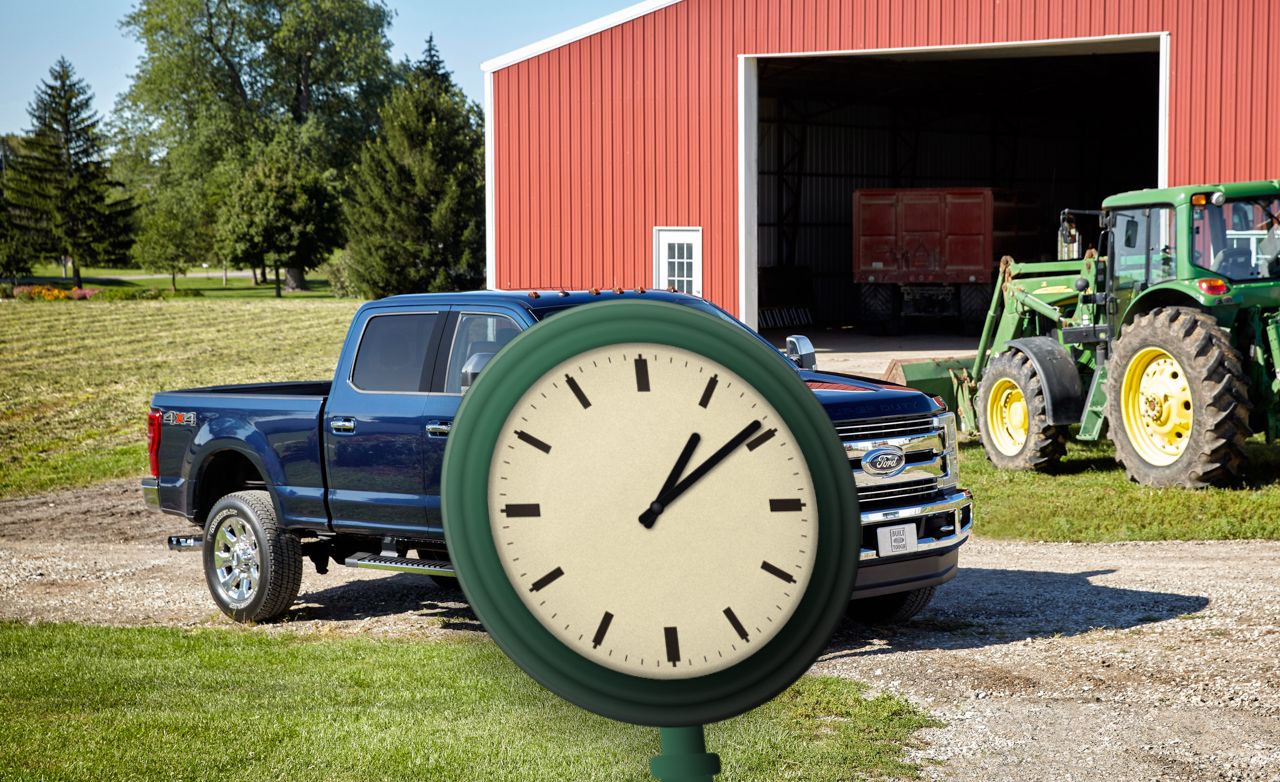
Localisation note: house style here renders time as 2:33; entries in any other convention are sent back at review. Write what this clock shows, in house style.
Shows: 1:09
